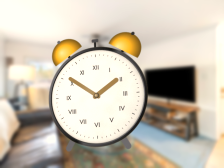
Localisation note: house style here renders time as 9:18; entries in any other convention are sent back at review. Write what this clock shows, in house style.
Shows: 1:51
